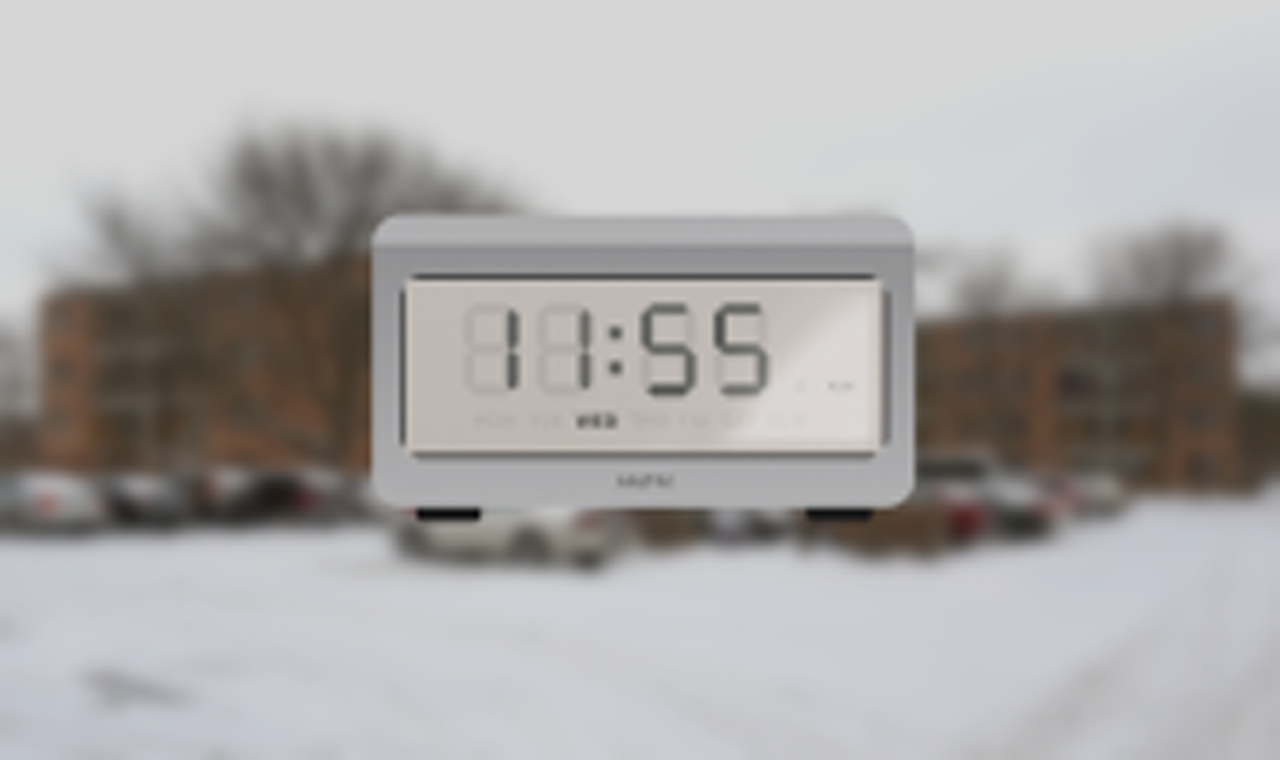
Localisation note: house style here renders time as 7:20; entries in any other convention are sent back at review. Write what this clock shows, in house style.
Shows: 11:55
